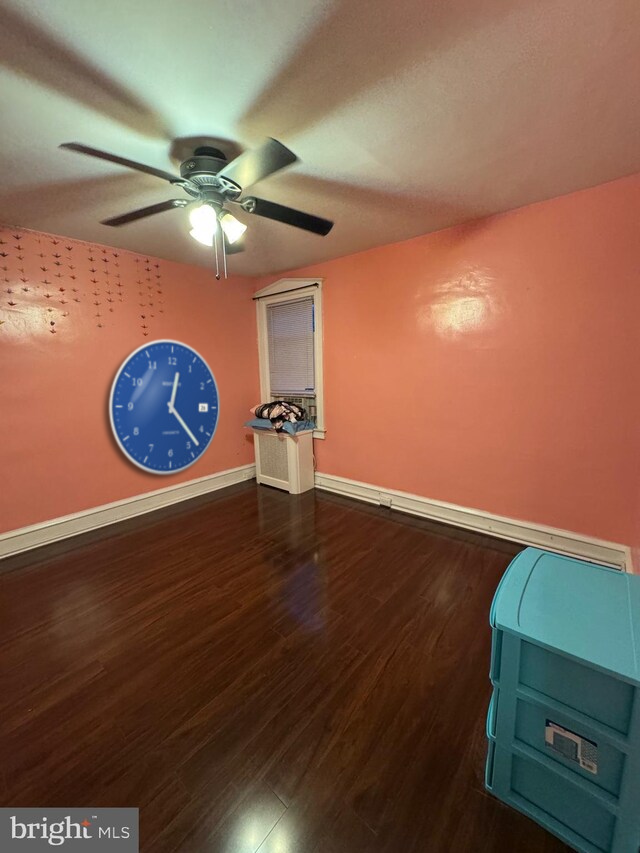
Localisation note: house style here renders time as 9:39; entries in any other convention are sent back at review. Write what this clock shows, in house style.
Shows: 12:23
